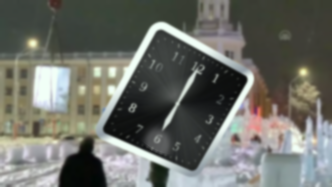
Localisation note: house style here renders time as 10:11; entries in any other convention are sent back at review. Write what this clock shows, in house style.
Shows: 6:00
